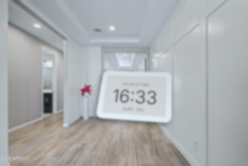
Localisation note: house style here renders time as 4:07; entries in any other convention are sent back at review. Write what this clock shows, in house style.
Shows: 16:33
